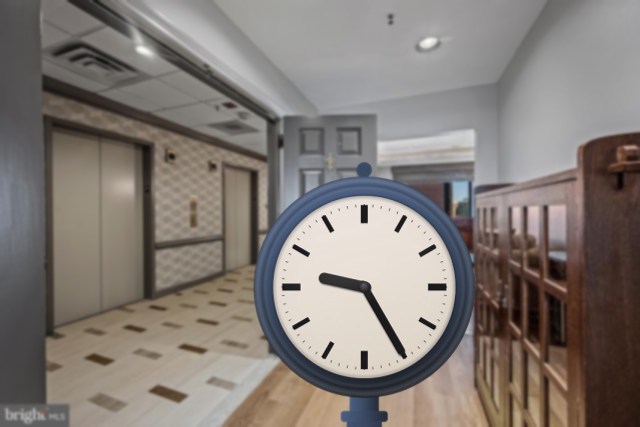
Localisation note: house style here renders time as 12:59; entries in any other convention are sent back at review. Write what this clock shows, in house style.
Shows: 9:25
